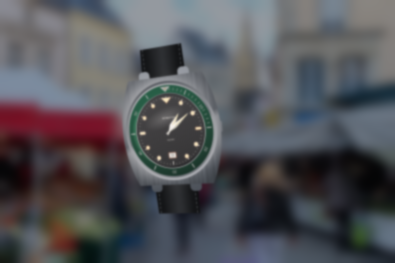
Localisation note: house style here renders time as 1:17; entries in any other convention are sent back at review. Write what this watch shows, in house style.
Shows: 1:09
